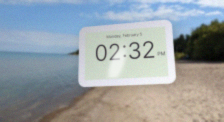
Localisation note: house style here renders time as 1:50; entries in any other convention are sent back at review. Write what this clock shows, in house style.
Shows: 2:32
